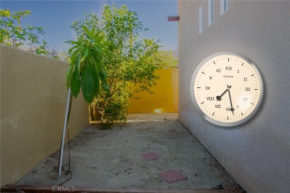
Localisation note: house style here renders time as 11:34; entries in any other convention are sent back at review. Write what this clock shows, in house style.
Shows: 7:28
